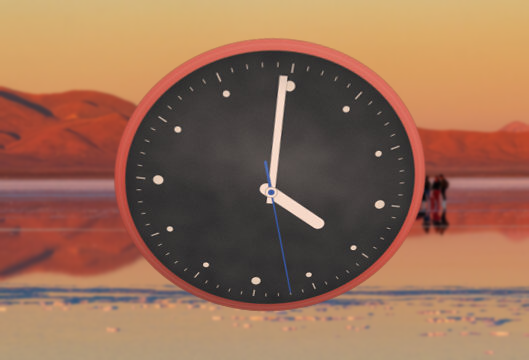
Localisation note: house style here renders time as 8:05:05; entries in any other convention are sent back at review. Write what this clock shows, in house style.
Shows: 3:59:27
